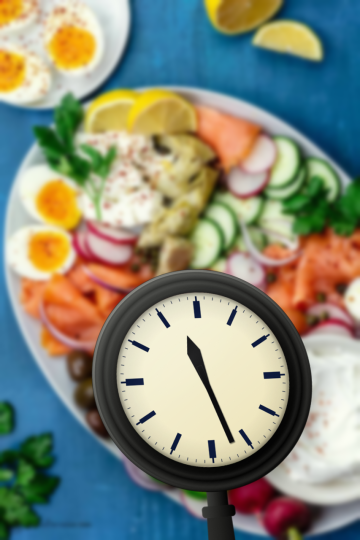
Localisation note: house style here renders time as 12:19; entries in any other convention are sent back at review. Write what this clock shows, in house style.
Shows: 11:27
